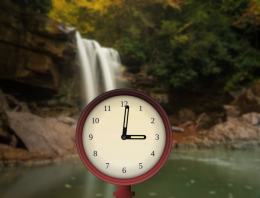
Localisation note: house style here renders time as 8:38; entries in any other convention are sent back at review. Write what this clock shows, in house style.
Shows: 3:01
